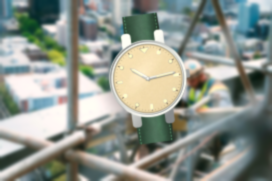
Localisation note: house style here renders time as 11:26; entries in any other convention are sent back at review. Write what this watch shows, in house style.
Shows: 10:14
